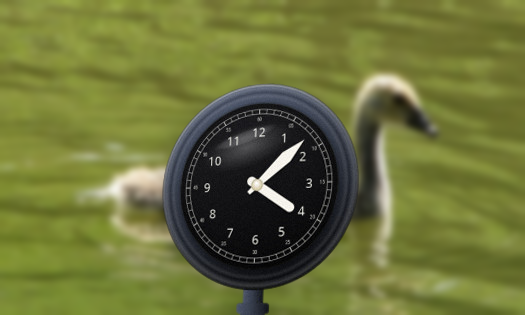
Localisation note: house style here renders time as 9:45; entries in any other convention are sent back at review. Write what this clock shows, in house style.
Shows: 4:08
